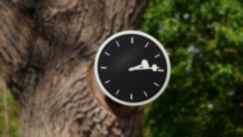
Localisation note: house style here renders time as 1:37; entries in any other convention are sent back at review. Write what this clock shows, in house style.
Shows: 2:14
